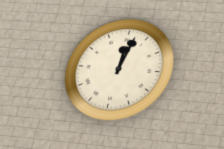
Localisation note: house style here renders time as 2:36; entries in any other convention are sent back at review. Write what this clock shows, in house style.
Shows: 12:02
